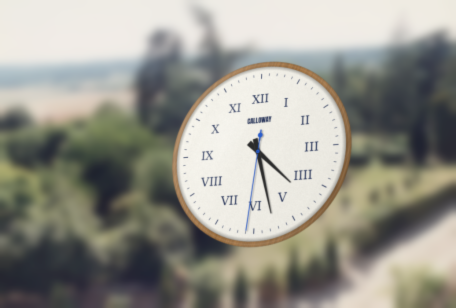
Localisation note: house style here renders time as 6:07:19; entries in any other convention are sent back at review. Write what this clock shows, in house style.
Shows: 4:27:31
